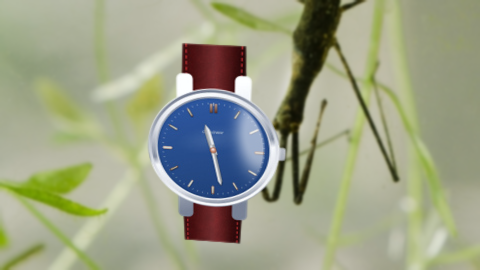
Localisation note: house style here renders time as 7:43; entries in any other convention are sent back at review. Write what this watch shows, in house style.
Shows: 11:28
